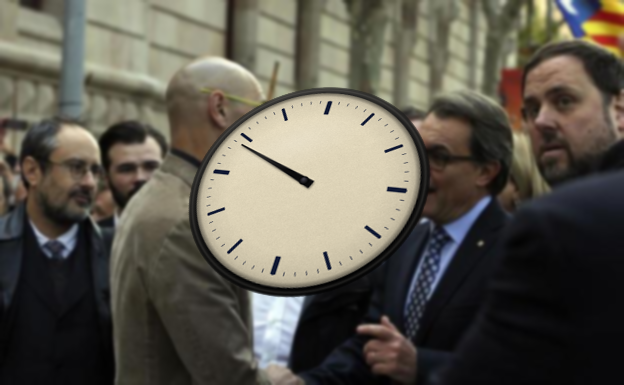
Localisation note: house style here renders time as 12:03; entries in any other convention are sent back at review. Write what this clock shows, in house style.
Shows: 9:49
